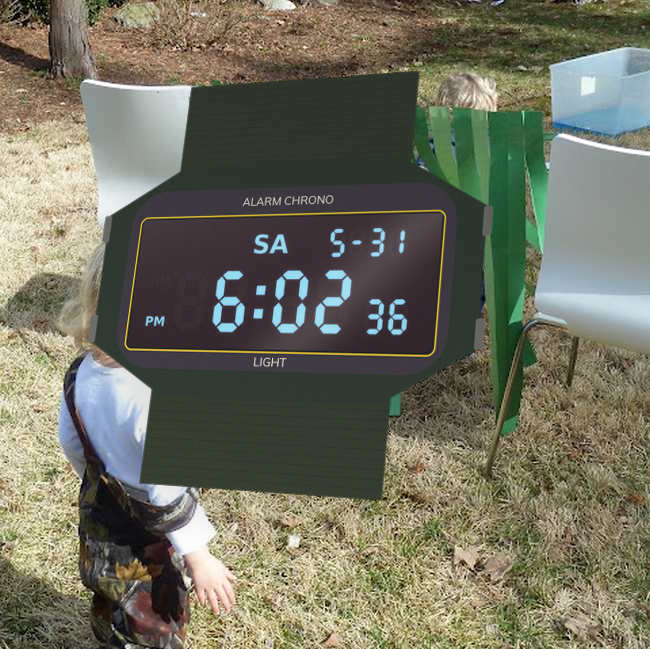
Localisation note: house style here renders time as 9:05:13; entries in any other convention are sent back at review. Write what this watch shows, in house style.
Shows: 6:02:36
